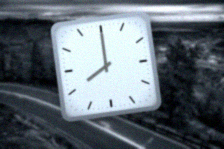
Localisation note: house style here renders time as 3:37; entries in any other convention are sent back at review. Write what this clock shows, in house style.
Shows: 8:00
